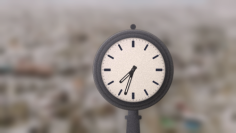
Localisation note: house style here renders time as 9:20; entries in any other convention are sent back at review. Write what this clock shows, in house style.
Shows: 7:33
